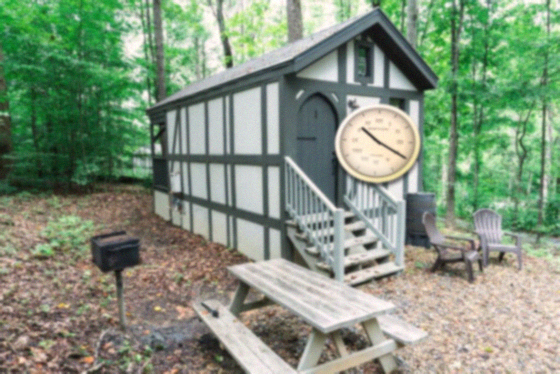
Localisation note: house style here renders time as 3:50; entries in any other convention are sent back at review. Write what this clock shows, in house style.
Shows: 10:20
